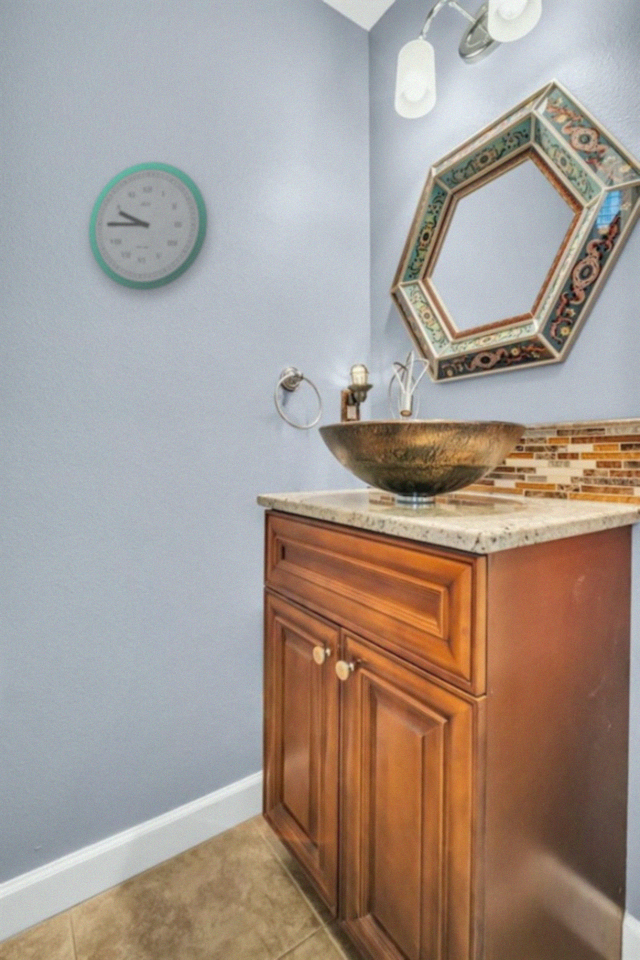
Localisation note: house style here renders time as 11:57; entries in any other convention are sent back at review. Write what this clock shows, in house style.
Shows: 9:45
